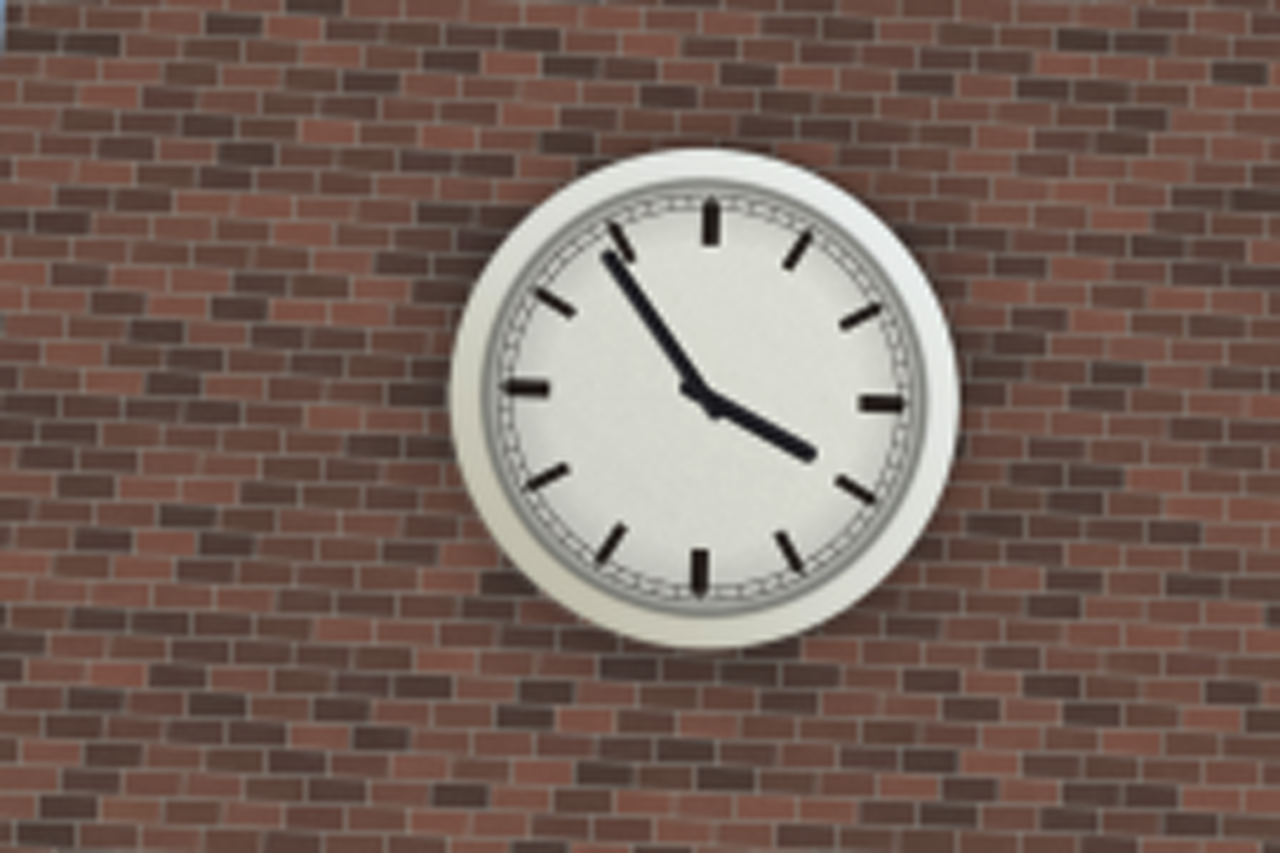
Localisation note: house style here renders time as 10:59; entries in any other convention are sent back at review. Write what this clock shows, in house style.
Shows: 3:54
